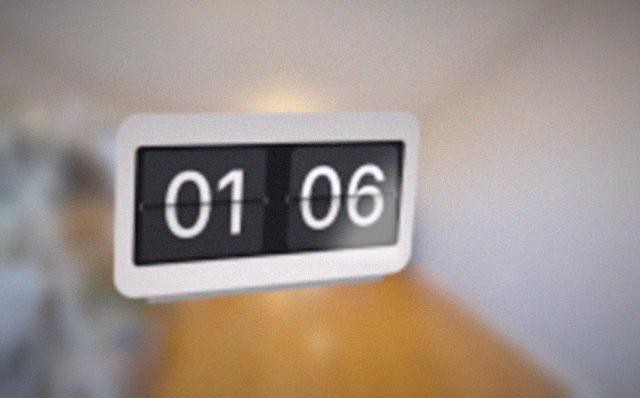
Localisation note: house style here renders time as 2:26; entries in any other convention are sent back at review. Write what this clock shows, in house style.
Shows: 1:06
